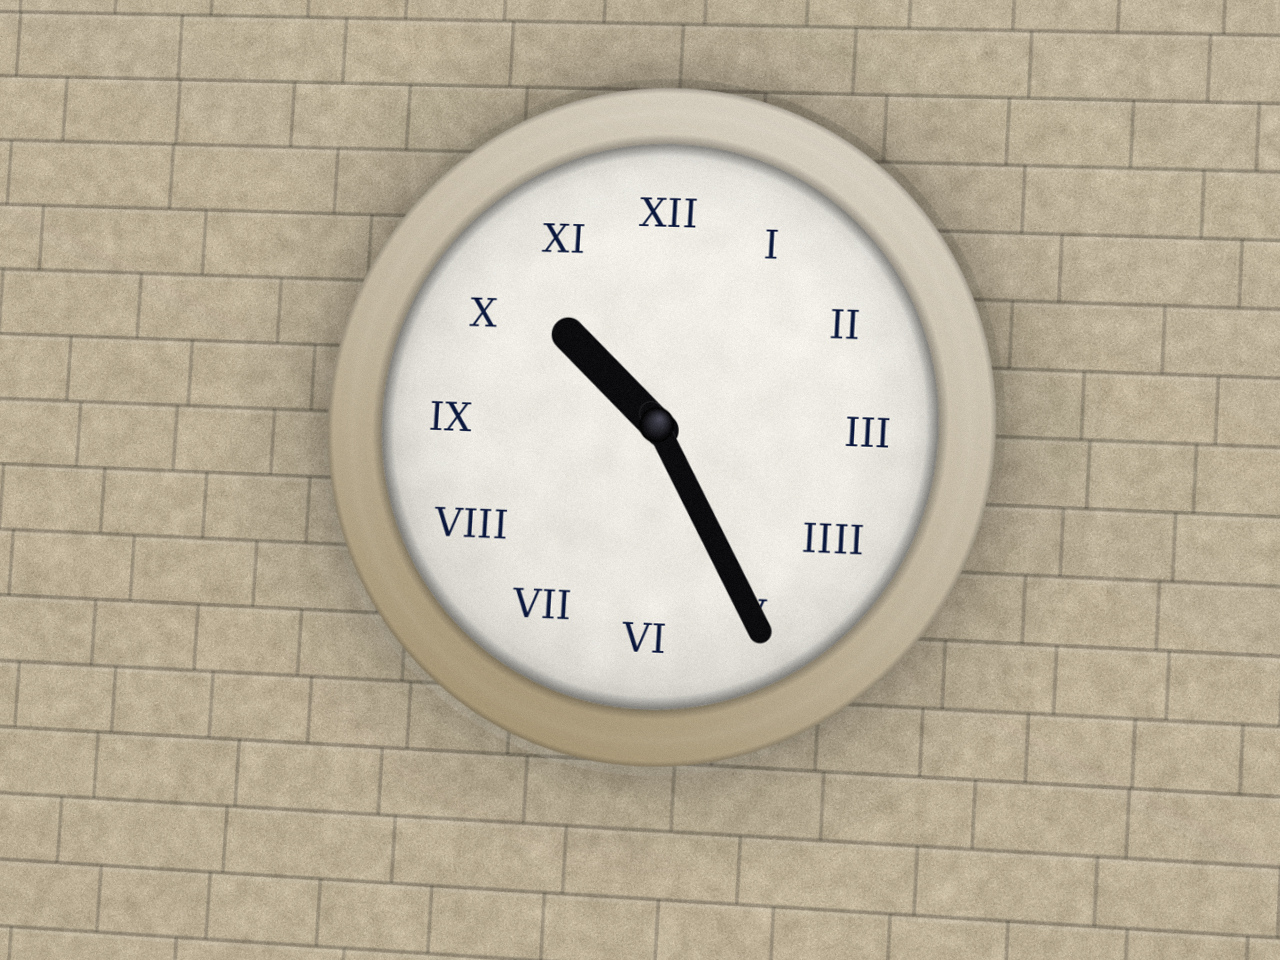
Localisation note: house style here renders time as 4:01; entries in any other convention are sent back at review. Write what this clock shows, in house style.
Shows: 10:25
